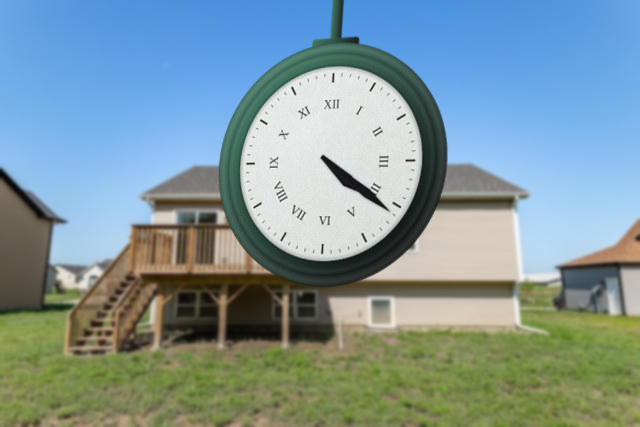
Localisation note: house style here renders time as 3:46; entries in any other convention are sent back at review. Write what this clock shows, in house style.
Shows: 4:21
